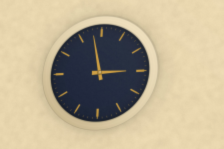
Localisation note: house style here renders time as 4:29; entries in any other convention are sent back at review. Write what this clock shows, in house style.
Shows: 2:58
